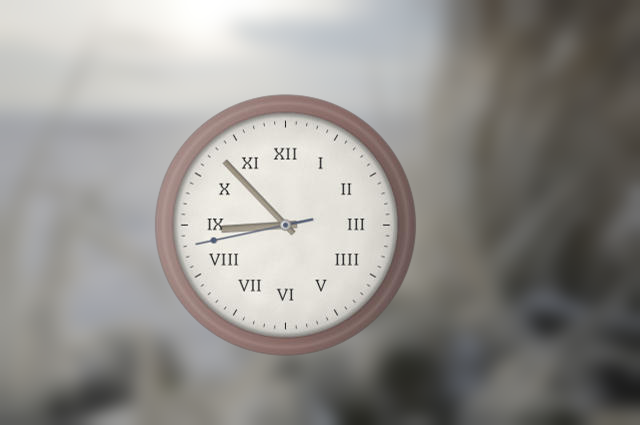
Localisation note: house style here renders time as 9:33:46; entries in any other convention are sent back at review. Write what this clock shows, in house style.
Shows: 8:52:43
